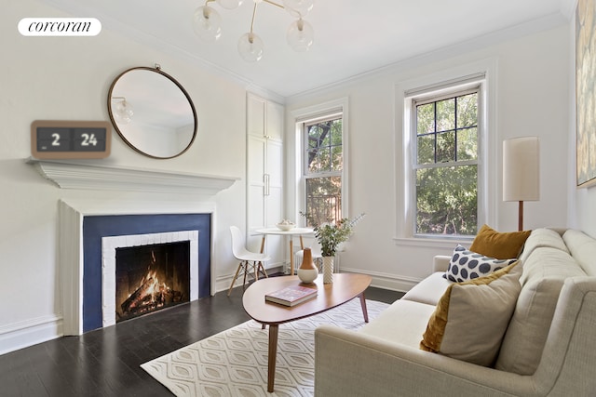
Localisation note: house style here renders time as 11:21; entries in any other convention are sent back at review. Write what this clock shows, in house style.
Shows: 2:24
